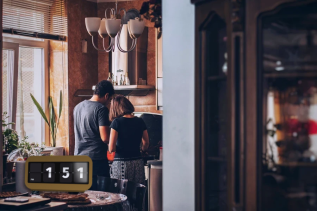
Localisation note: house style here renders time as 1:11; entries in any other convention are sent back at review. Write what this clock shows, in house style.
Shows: 1:51
